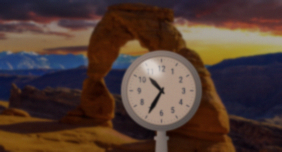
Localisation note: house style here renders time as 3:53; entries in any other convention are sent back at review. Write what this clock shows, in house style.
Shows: 10:35
